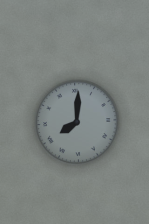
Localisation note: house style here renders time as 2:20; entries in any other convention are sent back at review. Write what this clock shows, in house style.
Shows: 8:01
